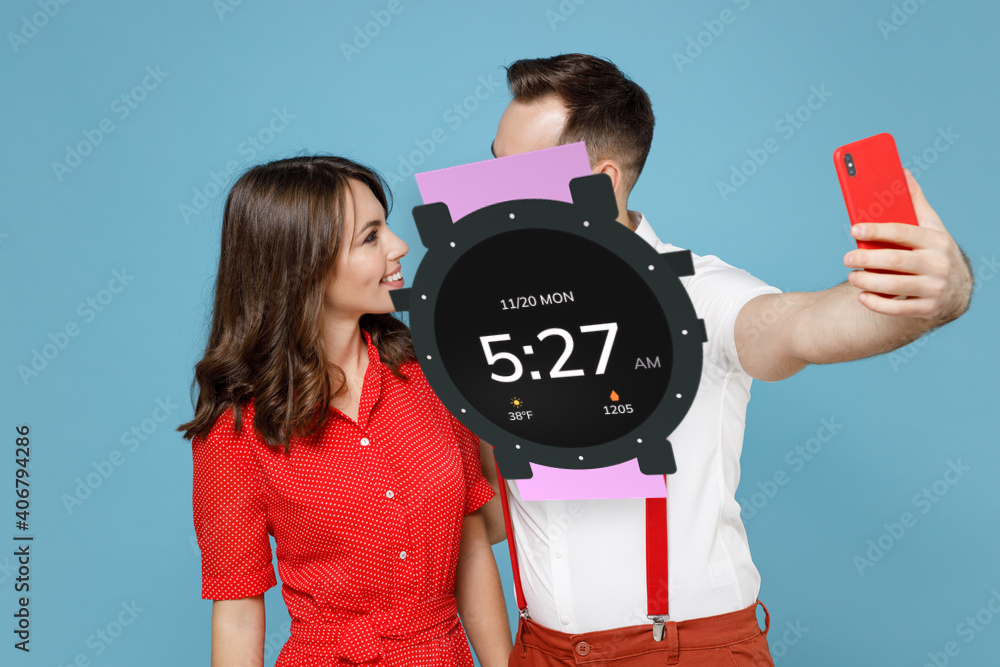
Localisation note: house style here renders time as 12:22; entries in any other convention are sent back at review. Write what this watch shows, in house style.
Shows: 5:27
